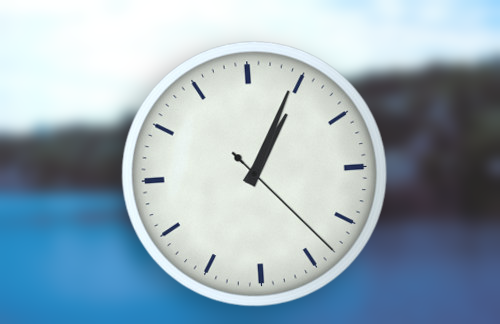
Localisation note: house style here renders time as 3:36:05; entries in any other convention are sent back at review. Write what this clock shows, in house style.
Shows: 1:04:23
